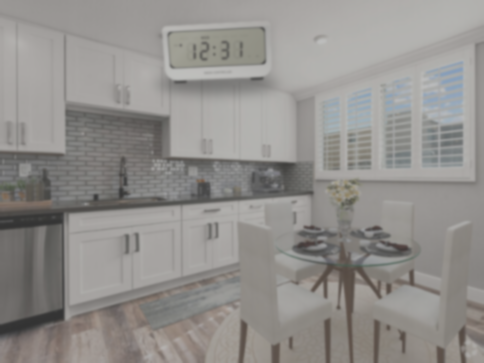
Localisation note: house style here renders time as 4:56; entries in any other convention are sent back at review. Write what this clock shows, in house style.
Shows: 12:31
